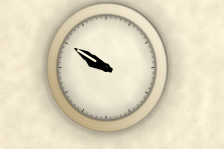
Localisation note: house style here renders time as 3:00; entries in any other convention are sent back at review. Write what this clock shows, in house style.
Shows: 9:50
